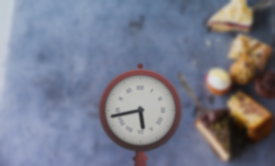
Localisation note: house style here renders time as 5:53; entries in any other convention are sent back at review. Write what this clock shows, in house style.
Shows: 5:43
